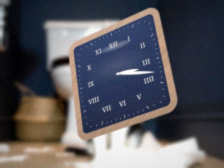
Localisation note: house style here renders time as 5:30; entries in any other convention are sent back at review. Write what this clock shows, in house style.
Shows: 3:18
